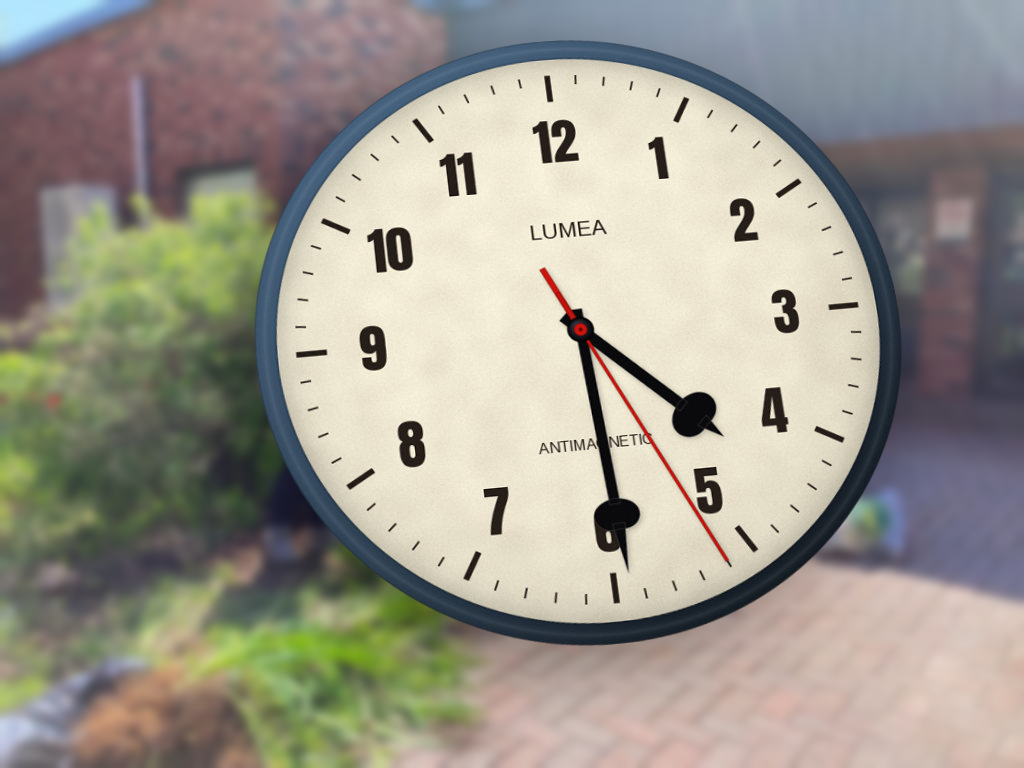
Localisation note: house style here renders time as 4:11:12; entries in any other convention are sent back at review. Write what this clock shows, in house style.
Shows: 4:29:26
